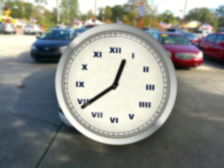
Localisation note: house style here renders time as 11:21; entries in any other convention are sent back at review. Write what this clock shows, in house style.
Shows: 12:39
